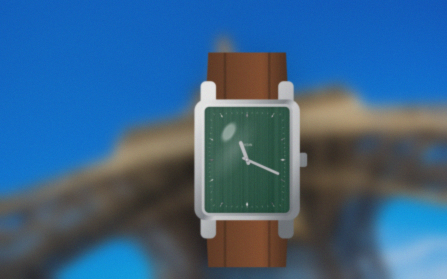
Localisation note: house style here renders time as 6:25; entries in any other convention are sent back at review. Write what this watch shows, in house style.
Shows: 11:19
